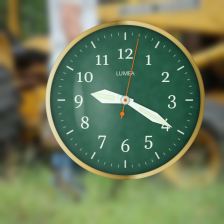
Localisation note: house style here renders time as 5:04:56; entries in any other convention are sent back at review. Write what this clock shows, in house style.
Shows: 9:20:02
